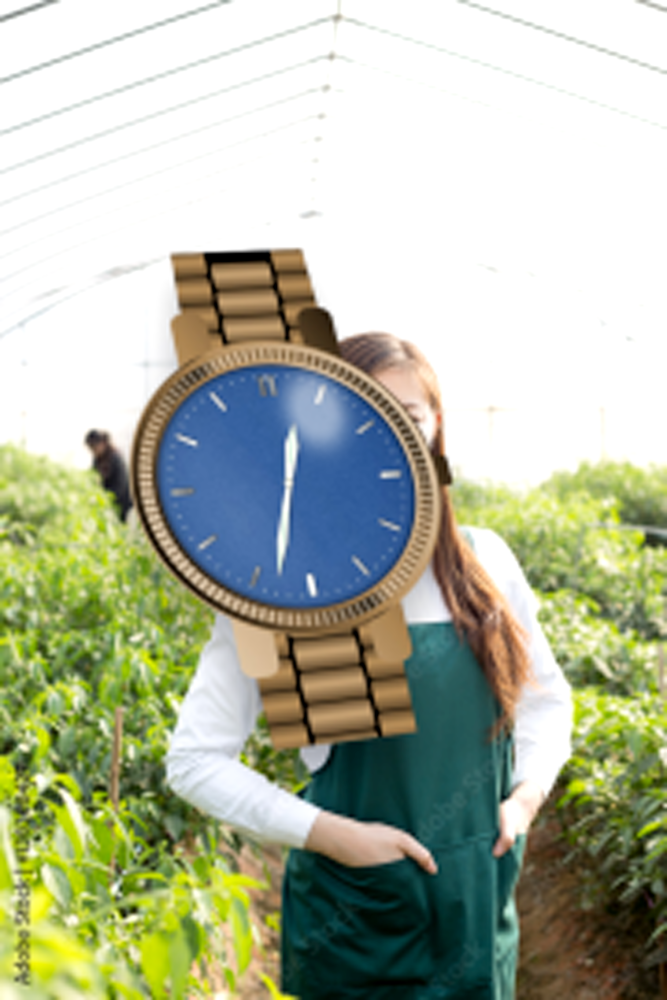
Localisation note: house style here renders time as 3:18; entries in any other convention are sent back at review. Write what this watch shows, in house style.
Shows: 12:33
